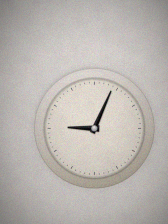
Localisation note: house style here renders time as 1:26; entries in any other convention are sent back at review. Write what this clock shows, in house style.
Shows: 9:04
